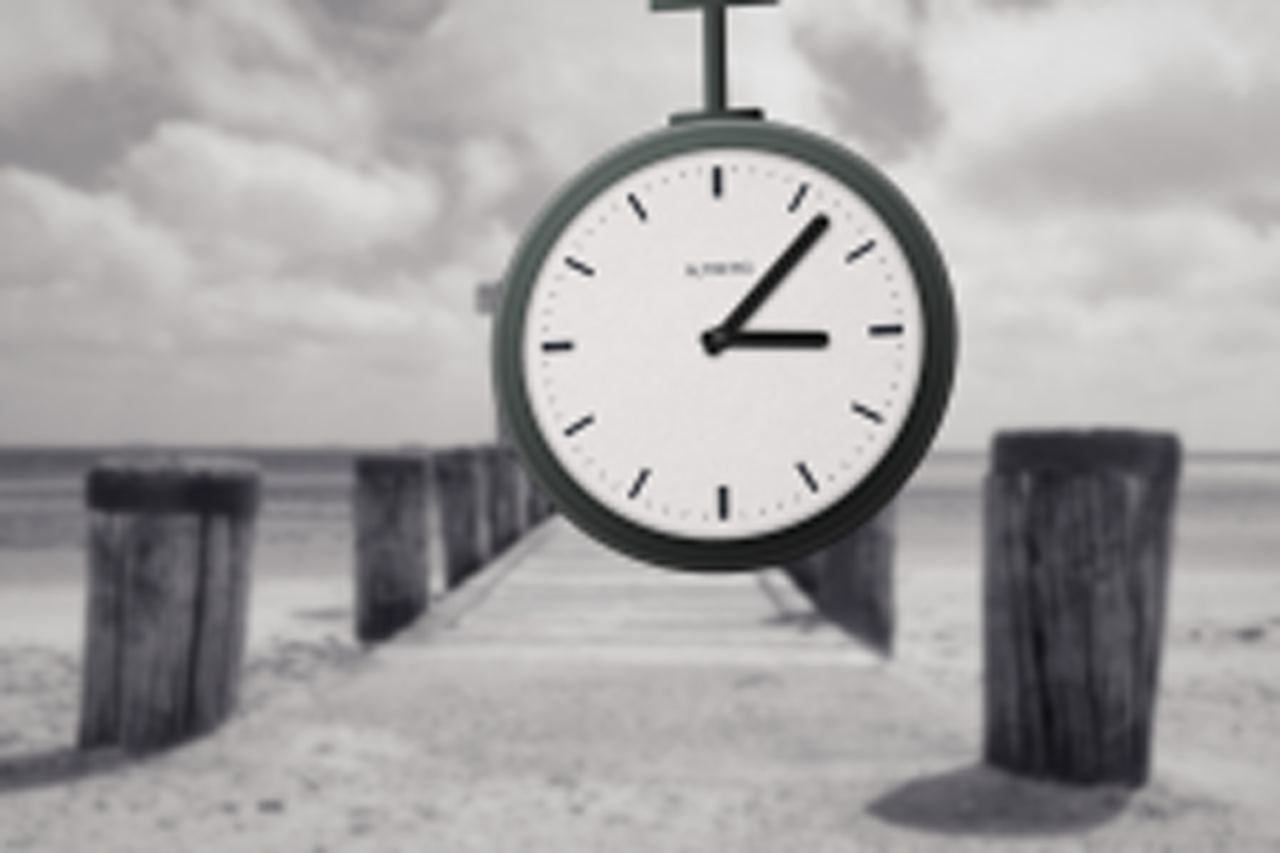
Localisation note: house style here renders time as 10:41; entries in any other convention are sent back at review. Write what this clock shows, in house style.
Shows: 3:07
